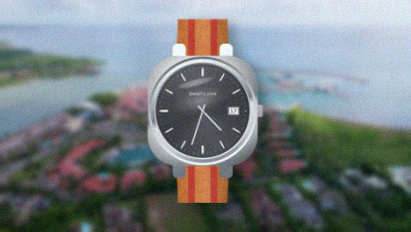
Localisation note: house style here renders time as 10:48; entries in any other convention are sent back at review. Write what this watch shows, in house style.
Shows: 4:33
